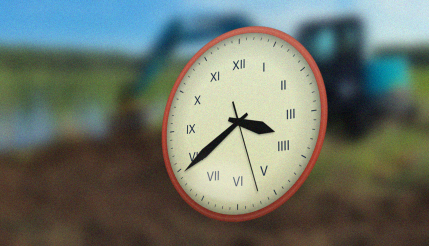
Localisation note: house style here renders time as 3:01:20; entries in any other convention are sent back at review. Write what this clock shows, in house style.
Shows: 3:39:27
